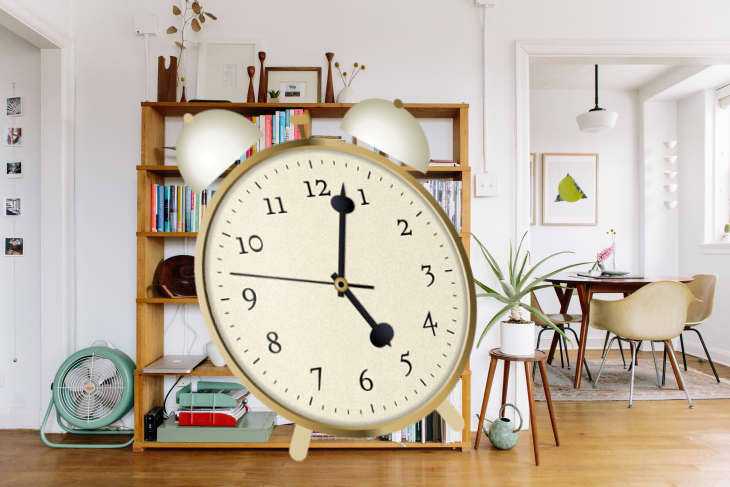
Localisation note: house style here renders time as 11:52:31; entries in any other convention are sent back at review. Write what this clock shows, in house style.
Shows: 5:02:47
